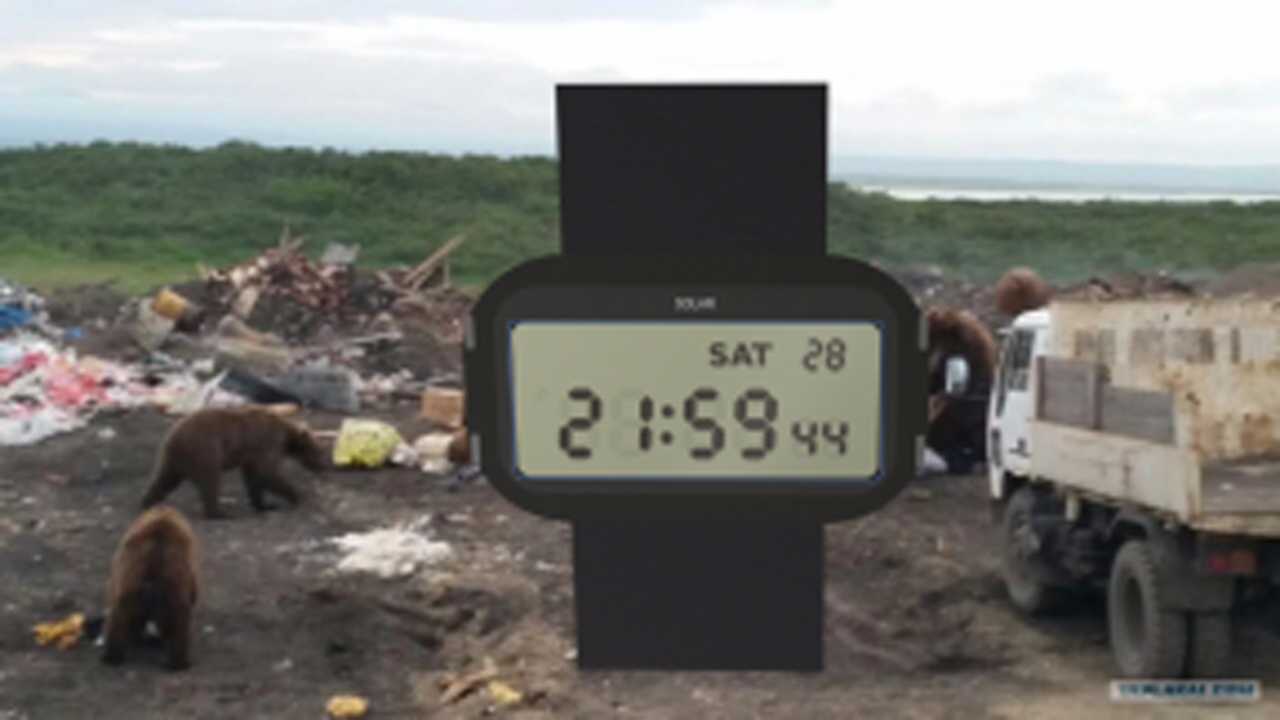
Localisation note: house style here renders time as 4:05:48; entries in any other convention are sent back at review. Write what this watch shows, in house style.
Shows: 21:59:44
